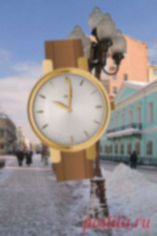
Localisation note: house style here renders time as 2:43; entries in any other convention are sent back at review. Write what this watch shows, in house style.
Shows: 10:01
